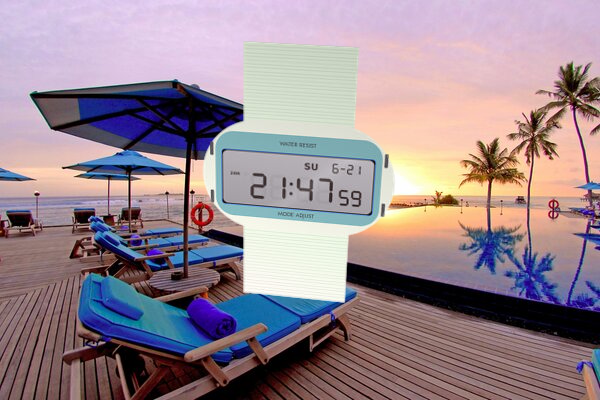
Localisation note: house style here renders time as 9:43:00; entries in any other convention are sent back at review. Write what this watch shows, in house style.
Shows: 21:47:59
